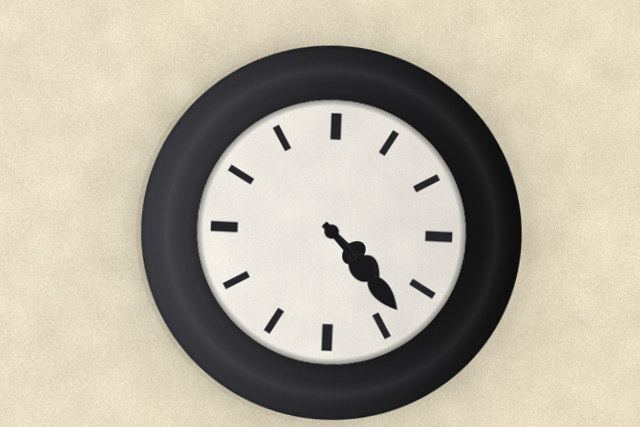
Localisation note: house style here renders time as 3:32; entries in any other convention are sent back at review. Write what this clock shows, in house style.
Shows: 4:23
